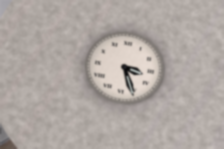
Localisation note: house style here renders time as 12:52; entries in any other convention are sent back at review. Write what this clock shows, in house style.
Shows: 3:26
